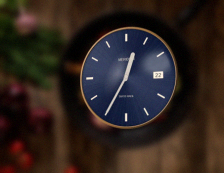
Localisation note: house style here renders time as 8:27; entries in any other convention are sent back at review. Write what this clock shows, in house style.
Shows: 12:35
